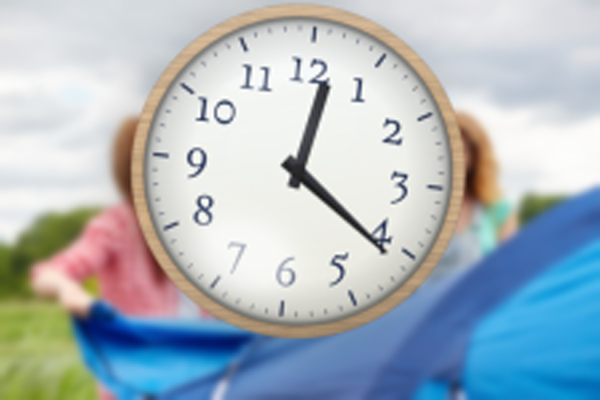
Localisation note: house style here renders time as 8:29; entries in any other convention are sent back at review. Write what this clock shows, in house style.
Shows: 12:21
